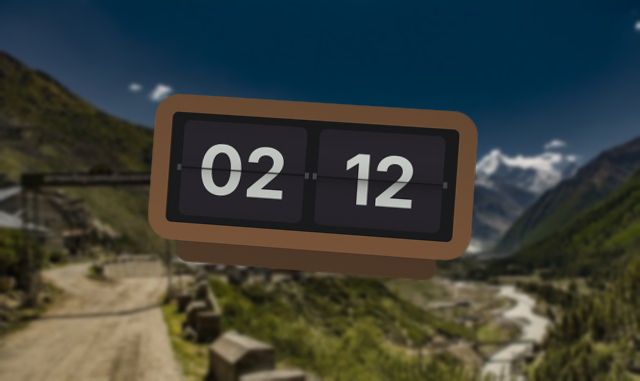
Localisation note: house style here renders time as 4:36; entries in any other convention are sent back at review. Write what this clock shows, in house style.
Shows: 2:12
